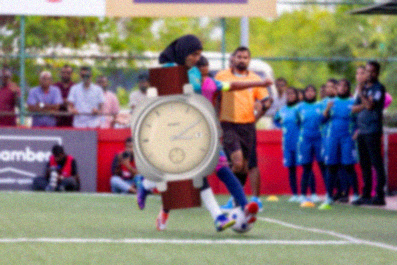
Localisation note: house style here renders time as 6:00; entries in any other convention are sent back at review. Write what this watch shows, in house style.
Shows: 3:10
